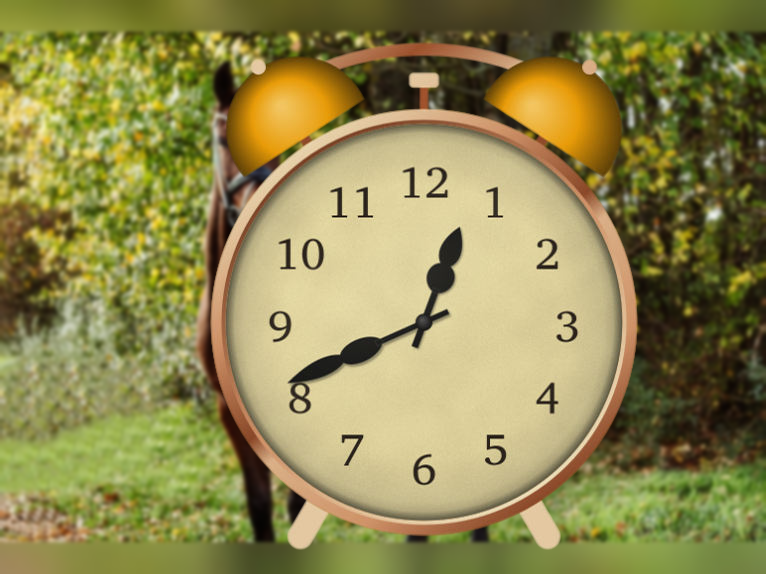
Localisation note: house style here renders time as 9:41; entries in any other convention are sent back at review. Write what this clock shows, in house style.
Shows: 12:41
